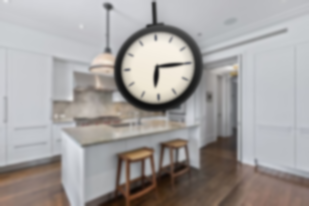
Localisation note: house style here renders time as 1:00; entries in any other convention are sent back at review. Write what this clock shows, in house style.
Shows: 6:15
